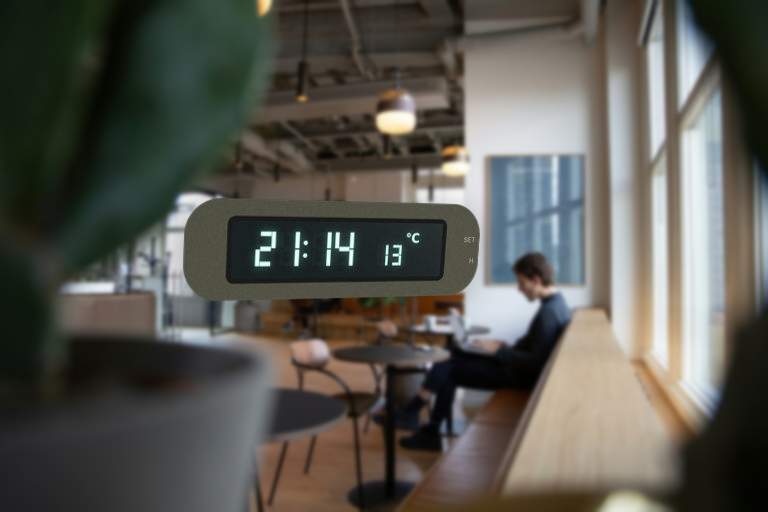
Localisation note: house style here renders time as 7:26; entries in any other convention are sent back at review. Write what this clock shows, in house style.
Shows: 21:14
